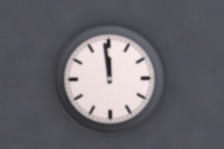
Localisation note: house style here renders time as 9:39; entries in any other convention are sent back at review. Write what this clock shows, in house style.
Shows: 11:59
